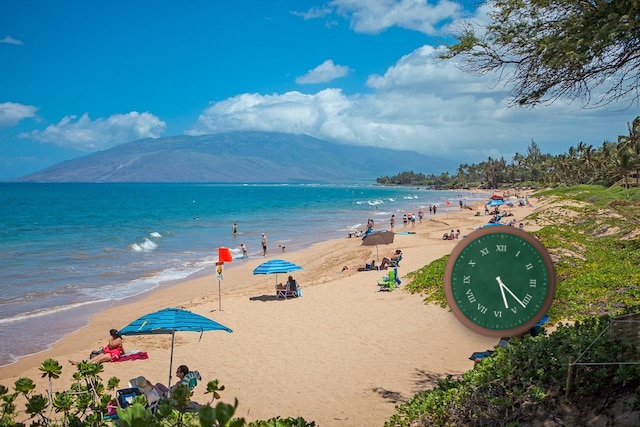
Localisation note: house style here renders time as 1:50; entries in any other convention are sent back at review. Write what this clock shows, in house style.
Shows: 5:22
